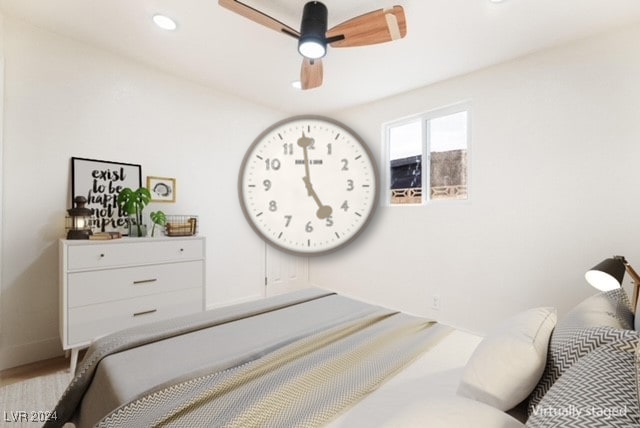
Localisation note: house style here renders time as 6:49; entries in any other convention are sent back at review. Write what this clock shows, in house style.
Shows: 4:59
